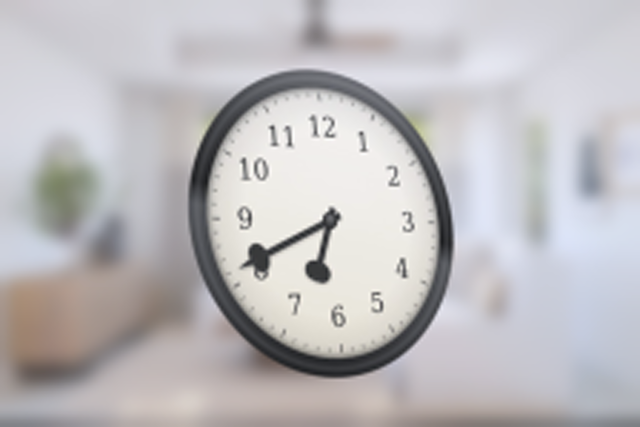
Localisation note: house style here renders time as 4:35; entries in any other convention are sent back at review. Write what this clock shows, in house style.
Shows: 6:41
